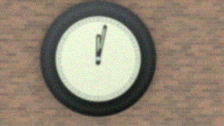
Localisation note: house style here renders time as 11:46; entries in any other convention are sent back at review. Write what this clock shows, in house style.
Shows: 12:02
